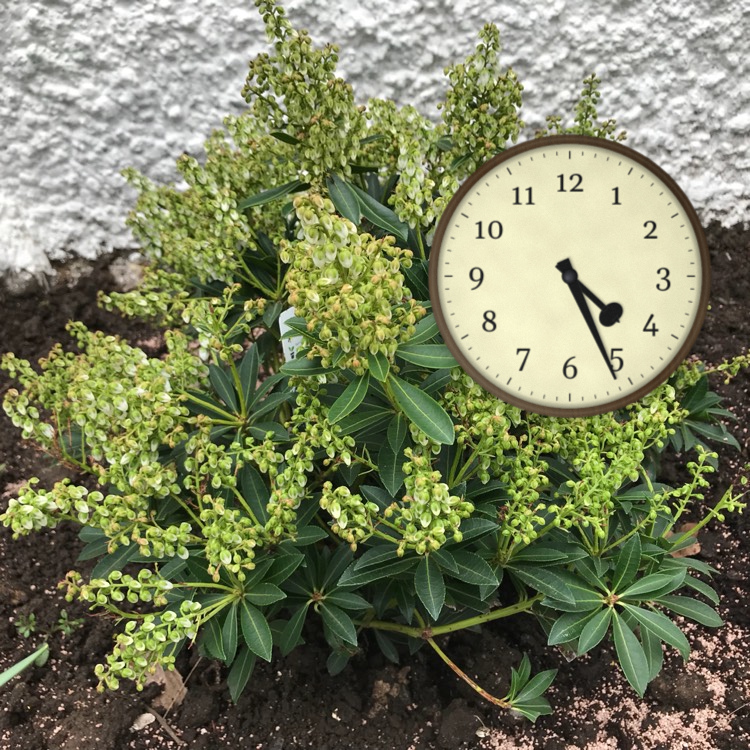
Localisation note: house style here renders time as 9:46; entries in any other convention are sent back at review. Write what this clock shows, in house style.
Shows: 4:26
